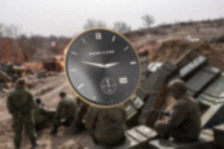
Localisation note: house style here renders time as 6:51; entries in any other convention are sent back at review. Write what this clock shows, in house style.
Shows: 2:48
